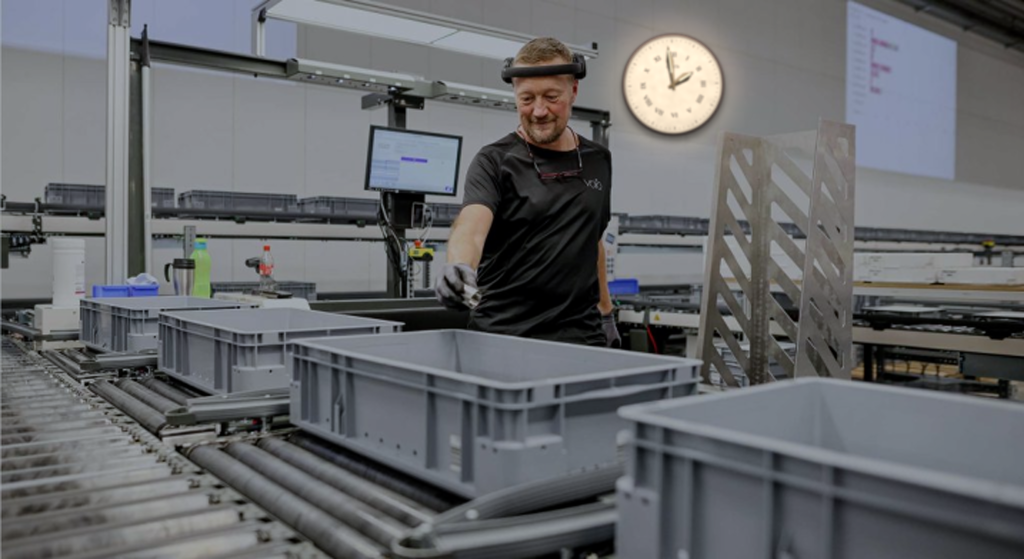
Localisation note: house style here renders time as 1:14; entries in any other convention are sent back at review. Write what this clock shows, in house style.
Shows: 1:59
